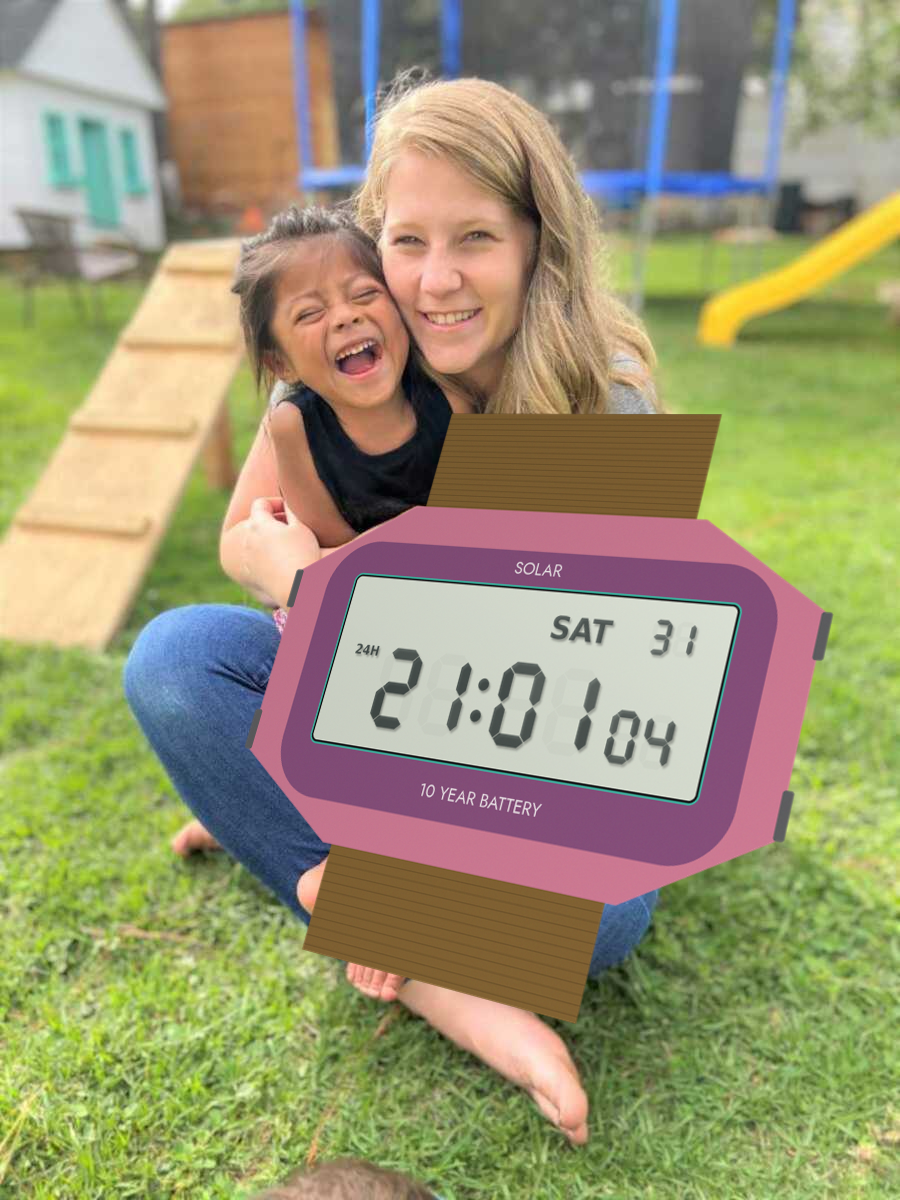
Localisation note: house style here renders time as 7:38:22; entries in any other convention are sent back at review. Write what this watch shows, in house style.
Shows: 21:01:04
